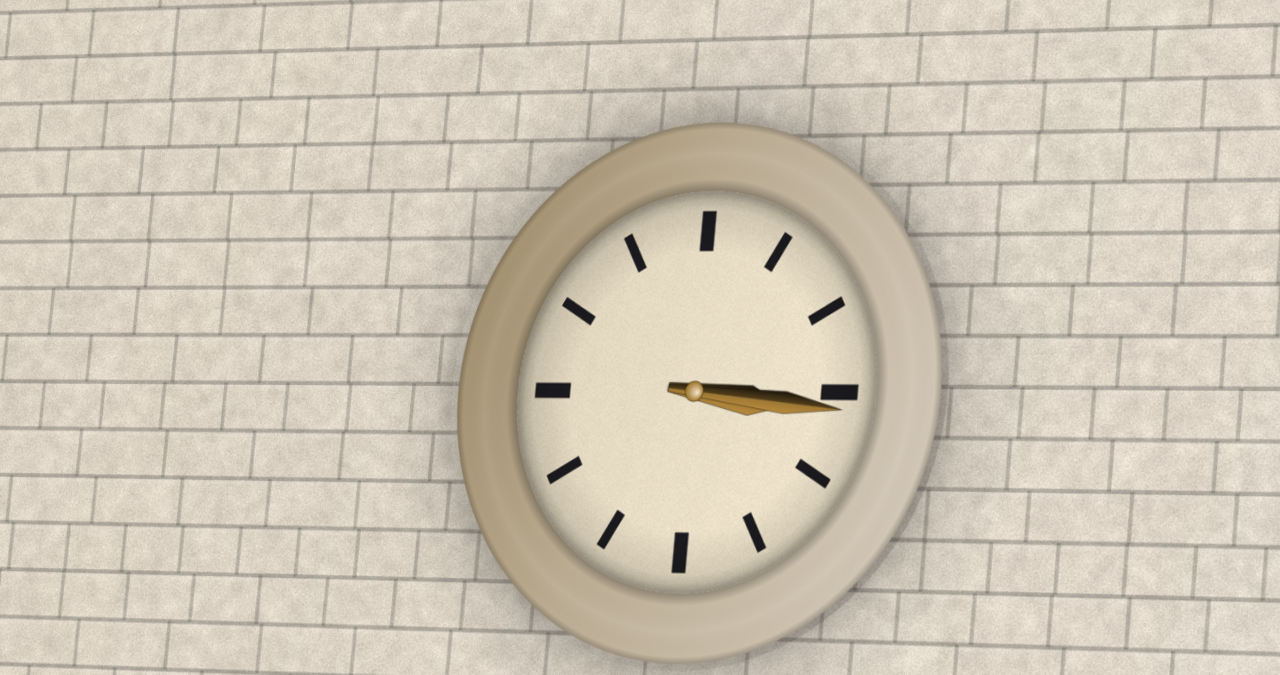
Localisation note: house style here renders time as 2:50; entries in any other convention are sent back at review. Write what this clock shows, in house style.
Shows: 3:16
